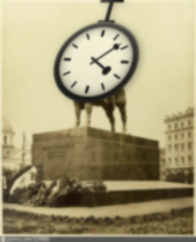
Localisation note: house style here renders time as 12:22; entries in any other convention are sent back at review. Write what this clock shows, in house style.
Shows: 4:08
